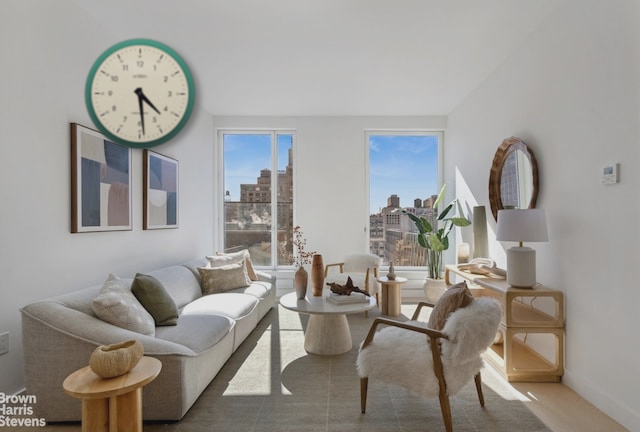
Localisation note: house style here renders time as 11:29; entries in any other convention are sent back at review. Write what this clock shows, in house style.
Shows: 4:29
